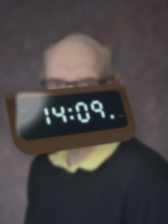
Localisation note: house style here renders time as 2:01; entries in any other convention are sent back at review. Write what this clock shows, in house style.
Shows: 14:09
